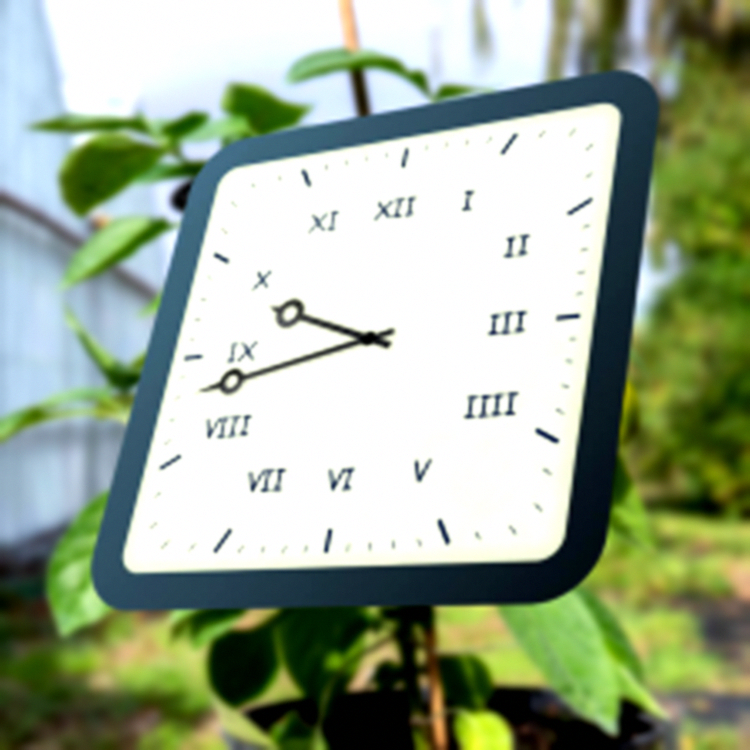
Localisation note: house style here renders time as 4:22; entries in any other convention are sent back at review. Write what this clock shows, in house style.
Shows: 9:43
